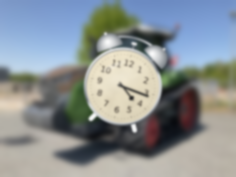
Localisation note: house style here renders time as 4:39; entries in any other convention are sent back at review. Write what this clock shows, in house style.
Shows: 4:16
